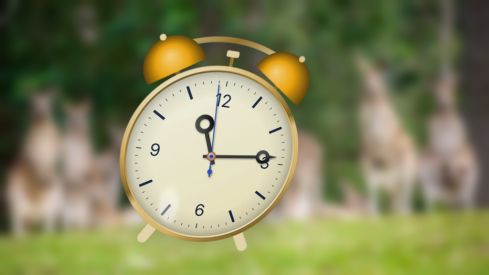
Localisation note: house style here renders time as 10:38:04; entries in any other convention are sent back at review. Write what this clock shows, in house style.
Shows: 11:13:59
